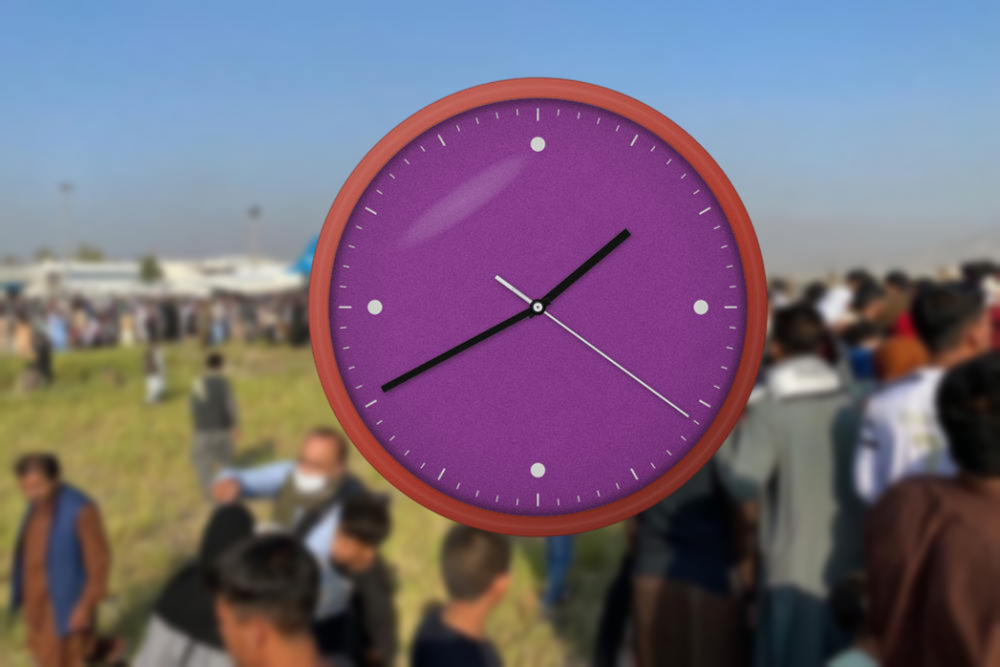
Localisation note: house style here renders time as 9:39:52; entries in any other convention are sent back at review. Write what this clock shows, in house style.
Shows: 1:40:21
